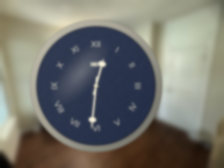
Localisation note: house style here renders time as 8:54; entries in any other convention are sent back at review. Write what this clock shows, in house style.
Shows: 12:31
